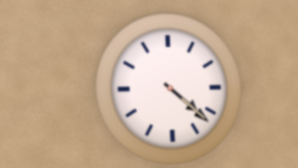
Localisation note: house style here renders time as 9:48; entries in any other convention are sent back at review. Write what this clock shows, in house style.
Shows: 4:22
